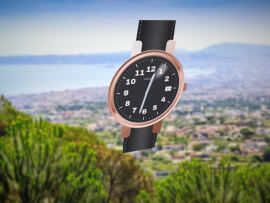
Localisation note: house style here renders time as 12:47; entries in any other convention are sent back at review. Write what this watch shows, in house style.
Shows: 12:32
